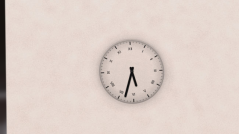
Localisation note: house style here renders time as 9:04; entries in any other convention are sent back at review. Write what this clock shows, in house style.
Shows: 5:33
